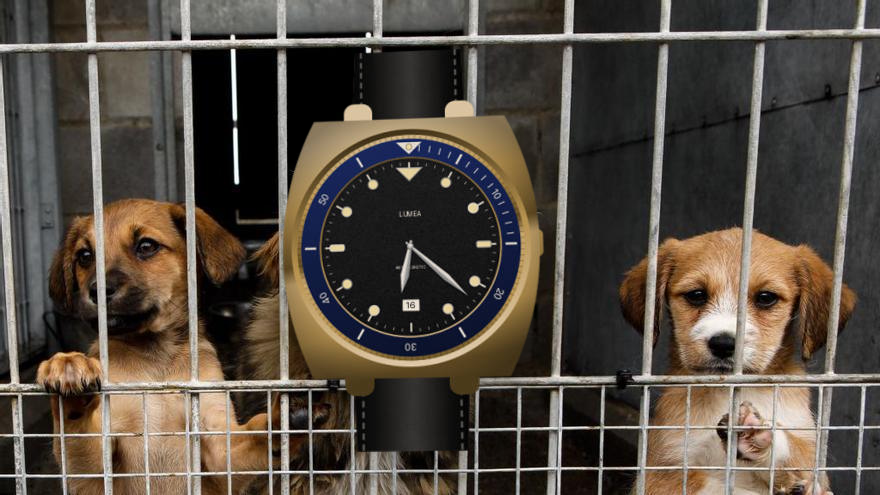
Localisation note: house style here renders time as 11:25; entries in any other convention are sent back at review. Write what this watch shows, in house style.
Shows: 6:22
